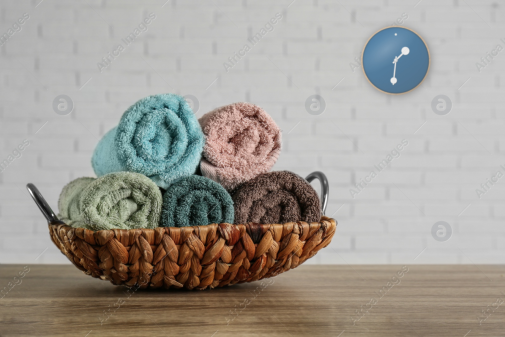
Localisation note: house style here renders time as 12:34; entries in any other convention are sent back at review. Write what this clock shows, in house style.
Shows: 1:31
